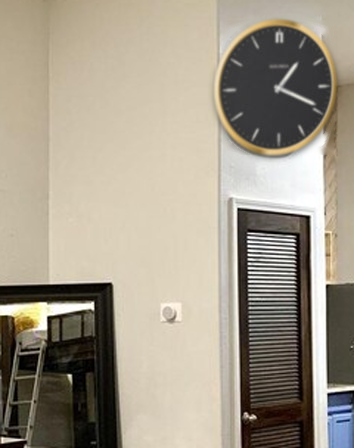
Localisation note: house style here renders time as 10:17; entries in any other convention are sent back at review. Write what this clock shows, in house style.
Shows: 1:19
